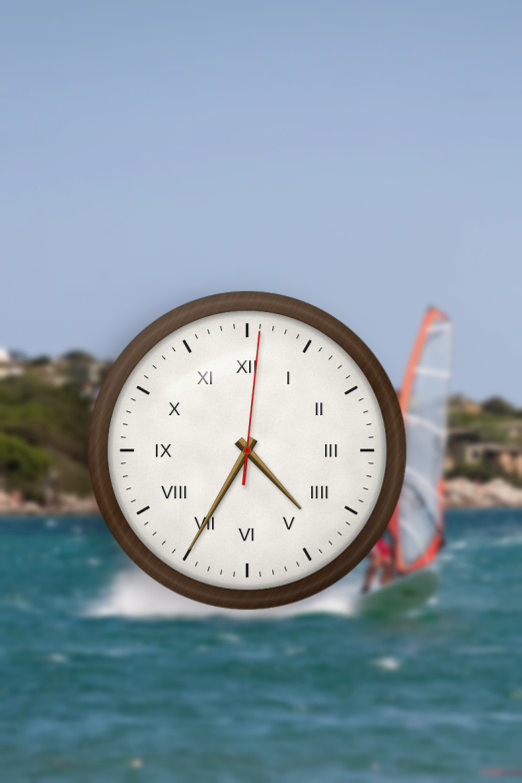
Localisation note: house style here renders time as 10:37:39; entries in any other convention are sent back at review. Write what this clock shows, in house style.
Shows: 4:35:01
